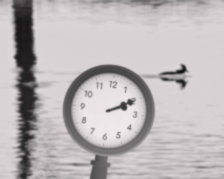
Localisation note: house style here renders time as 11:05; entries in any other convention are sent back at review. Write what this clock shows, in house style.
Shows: 2:10
